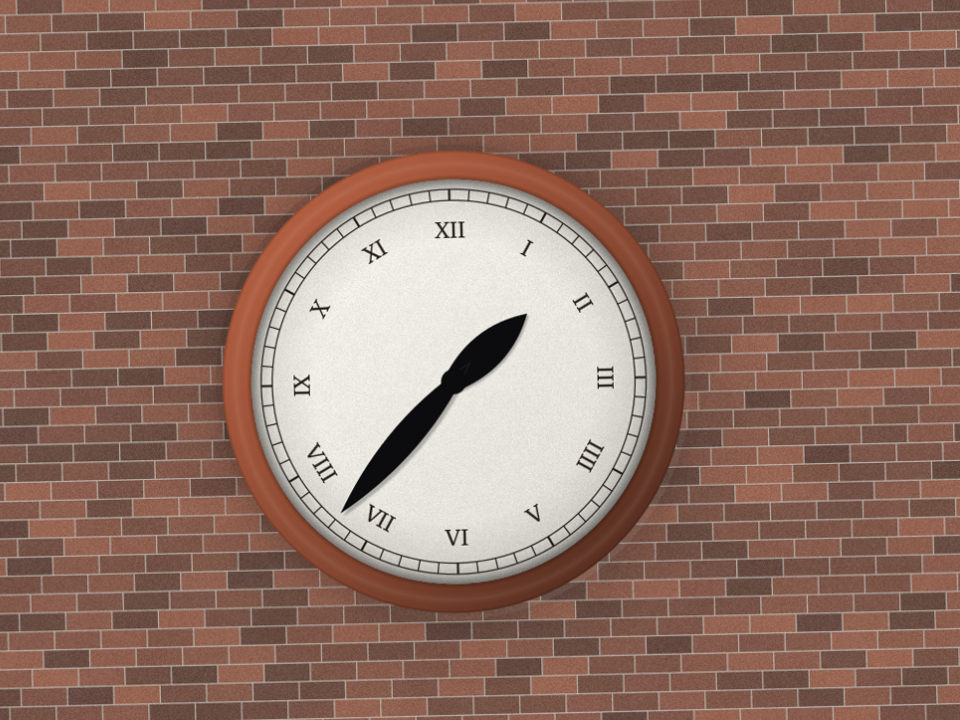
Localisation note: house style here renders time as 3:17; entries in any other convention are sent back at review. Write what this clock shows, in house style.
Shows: 1:37
